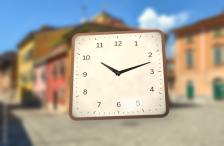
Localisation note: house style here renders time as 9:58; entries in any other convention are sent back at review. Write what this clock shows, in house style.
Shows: 10:12
